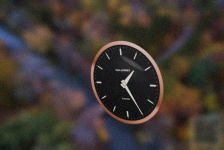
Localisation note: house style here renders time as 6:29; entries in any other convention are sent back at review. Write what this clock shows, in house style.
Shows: 1:25
